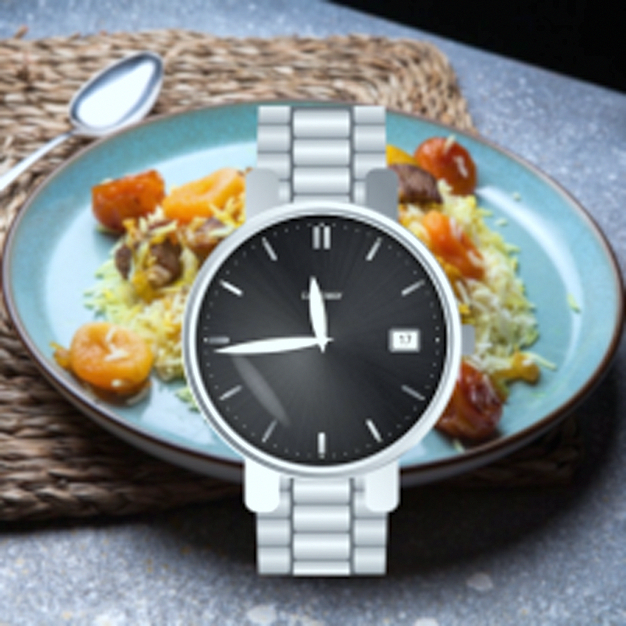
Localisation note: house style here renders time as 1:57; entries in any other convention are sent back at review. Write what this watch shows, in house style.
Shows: 11:44
